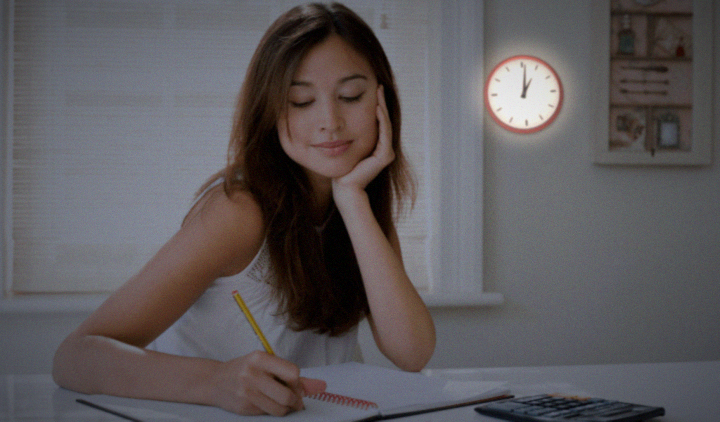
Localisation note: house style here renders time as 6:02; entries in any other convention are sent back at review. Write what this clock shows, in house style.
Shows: 1:01
